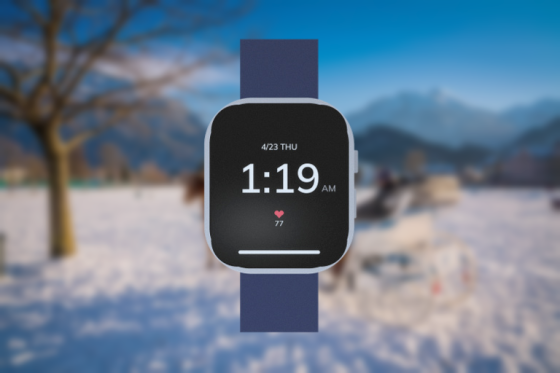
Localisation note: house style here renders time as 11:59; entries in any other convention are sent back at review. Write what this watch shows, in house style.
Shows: 1:19
